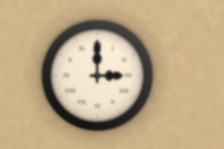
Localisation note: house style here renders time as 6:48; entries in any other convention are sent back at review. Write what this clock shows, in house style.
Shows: 3:00
